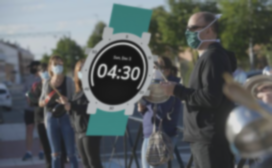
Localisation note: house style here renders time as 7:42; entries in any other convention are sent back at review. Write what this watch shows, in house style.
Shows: 4:30
